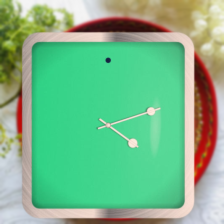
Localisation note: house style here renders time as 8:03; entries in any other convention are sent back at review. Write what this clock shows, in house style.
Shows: 4:12
